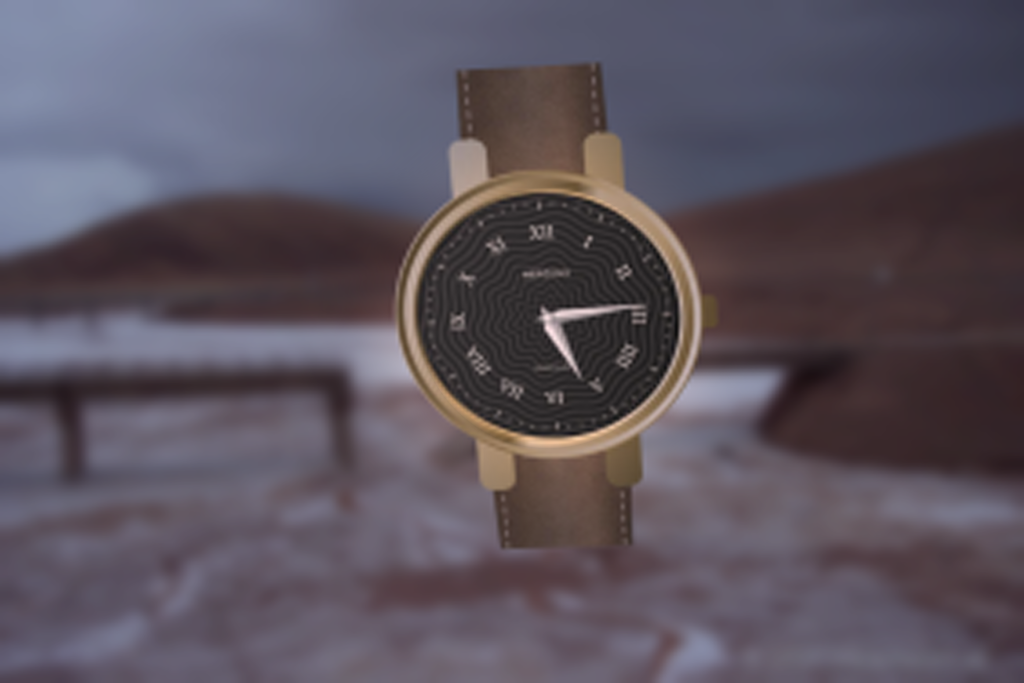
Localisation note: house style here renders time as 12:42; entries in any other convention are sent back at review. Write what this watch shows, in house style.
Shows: 5:14
